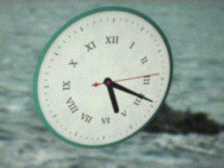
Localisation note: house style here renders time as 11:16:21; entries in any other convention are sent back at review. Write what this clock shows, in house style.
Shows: 5:19:14
